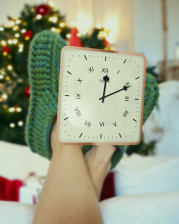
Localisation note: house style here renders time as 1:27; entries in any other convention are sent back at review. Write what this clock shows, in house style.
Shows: 12:11
